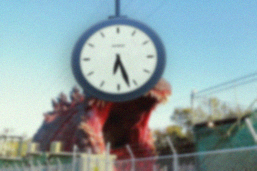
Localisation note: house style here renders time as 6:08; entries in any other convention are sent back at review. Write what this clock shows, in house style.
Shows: 6:27
